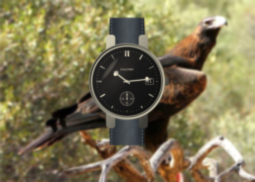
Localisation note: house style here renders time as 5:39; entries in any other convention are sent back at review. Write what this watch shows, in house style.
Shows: 10:14
